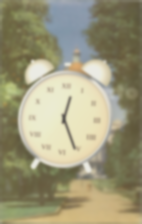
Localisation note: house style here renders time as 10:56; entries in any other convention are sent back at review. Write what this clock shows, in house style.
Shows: 12:26
